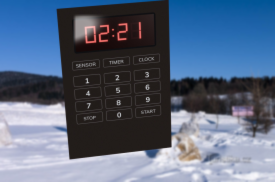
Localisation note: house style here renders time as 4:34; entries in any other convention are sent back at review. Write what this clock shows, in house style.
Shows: 2:21
